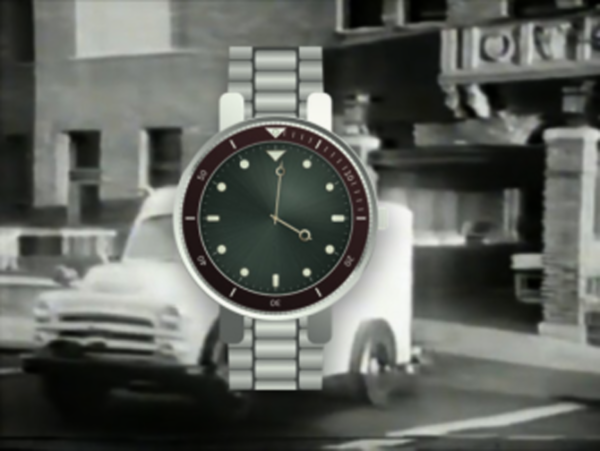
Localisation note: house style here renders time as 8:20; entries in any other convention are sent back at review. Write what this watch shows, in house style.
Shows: 4:01
